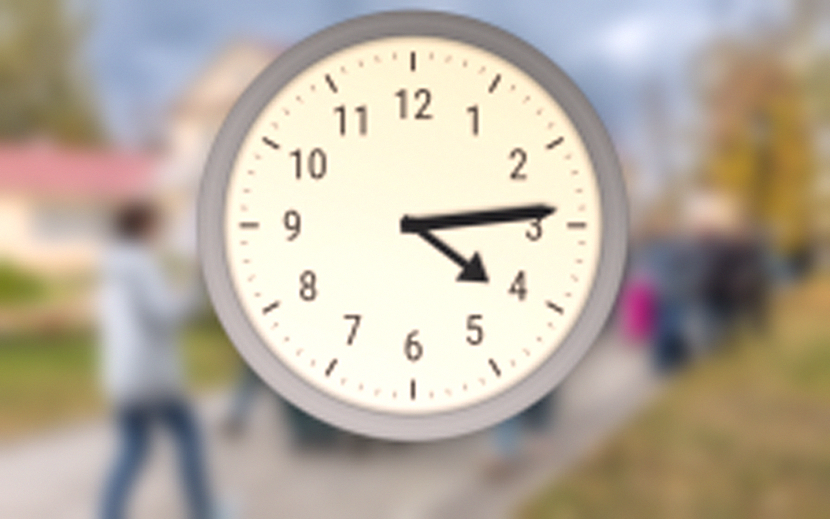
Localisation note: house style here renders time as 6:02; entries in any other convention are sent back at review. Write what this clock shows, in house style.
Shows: 4:14
